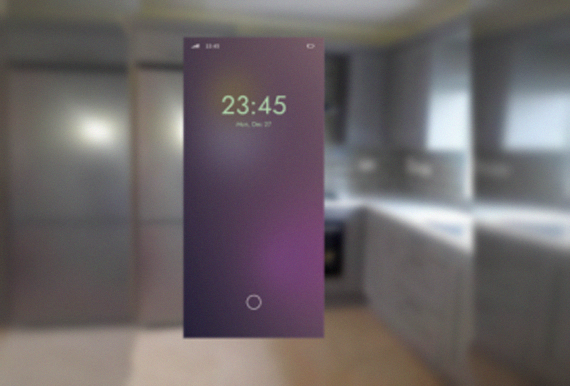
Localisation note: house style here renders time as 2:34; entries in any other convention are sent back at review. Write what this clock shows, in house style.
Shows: 23:45
